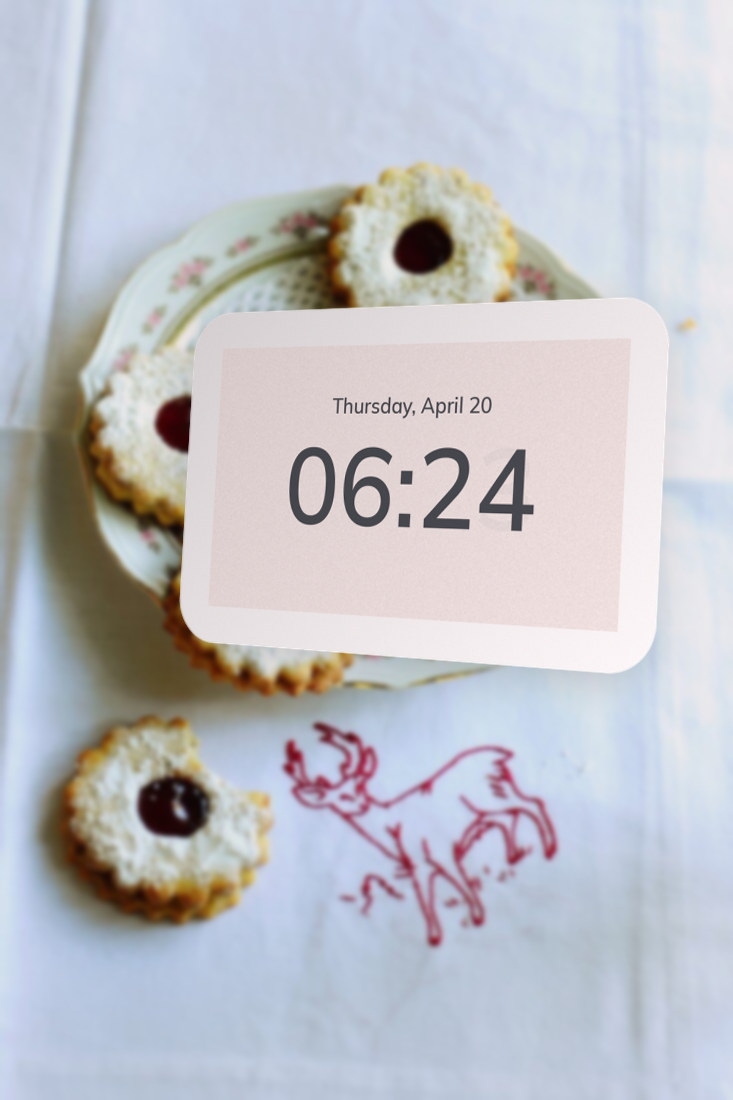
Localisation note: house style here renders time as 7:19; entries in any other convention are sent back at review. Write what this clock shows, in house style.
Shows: 6:24
